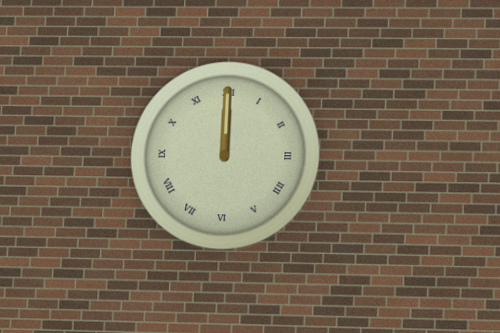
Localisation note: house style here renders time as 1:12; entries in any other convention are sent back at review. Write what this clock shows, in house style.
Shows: 12:00
